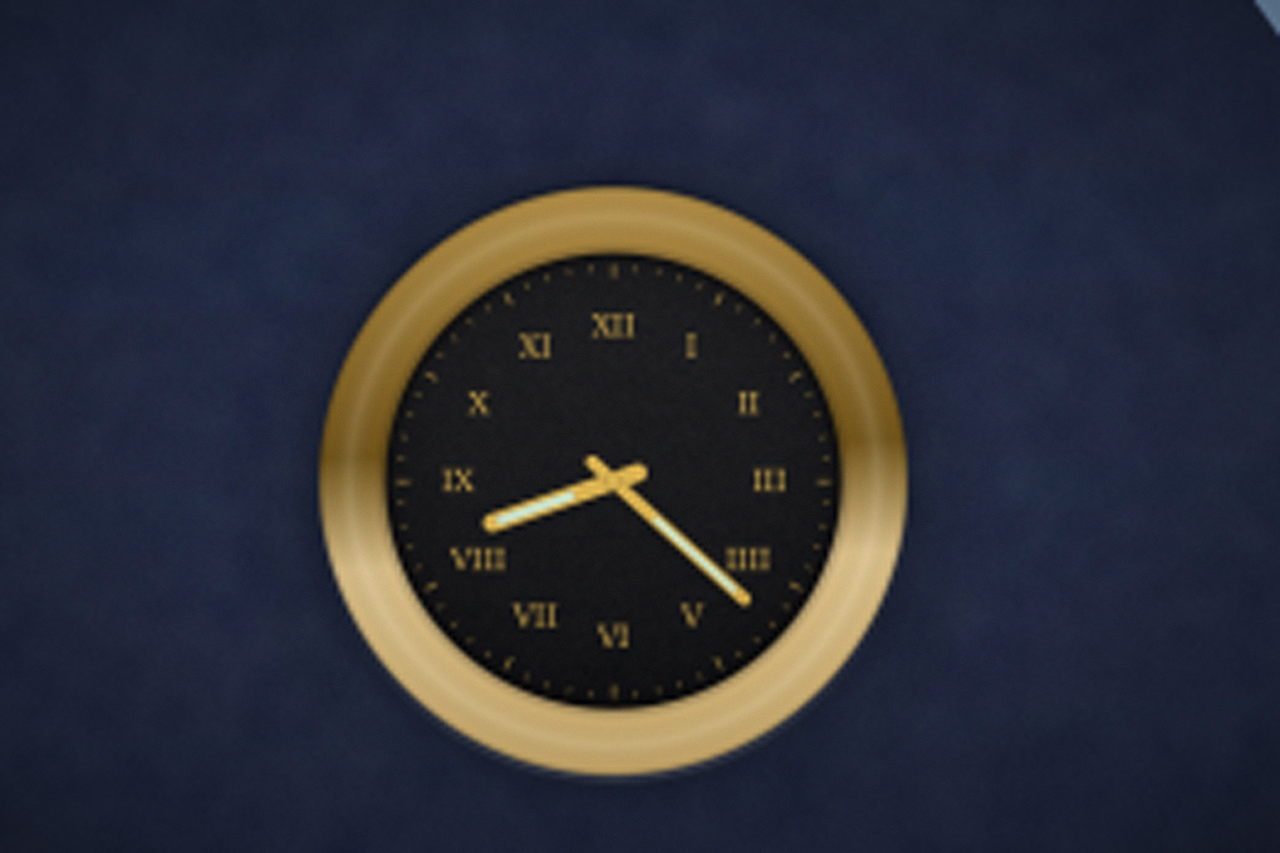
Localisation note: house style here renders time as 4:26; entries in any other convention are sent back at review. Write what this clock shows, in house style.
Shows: 8:22
